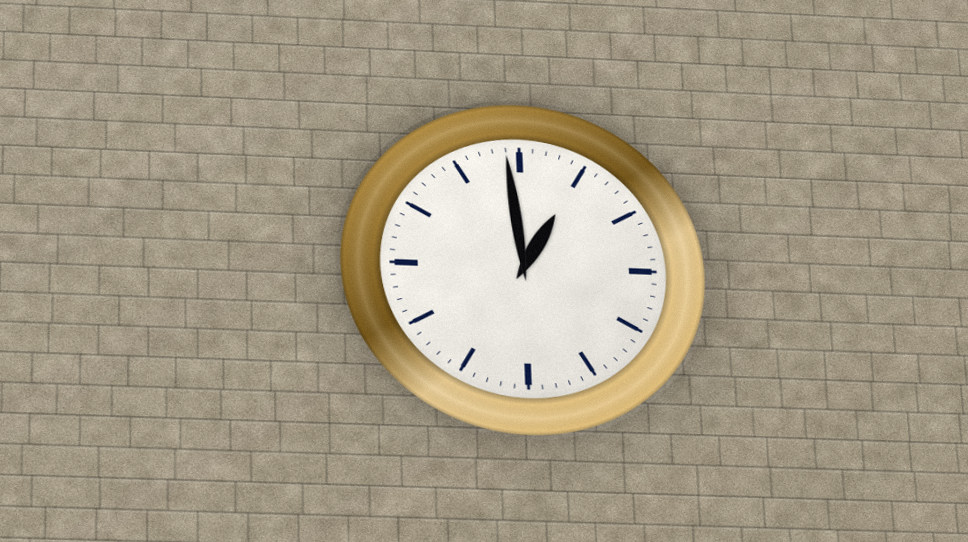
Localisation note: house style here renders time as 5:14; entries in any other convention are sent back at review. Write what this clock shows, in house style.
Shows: 12:59
